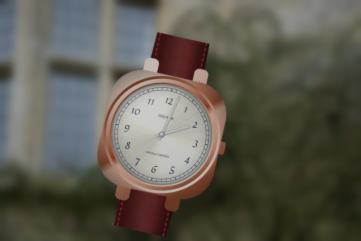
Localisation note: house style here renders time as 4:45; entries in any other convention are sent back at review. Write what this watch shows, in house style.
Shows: 2:02
